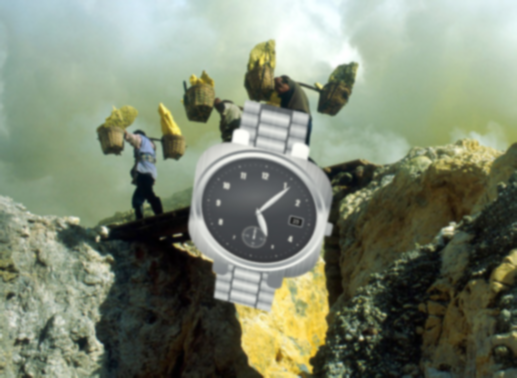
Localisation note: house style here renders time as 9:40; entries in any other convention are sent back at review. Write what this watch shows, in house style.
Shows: 5:06
